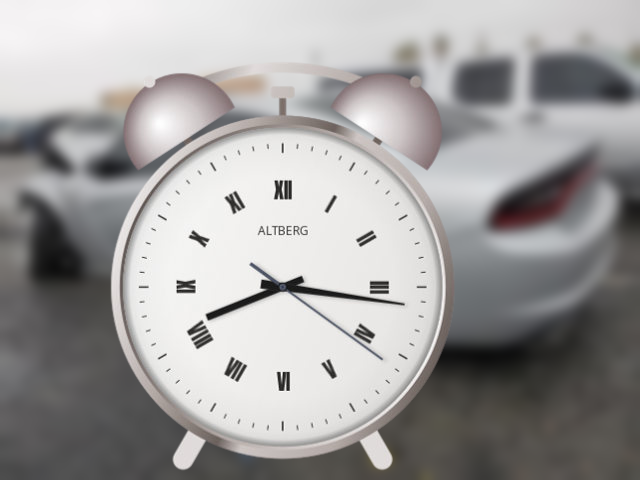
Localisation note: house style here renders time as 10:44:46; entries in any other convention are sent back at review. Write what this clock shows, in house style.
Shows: 8:16:21
